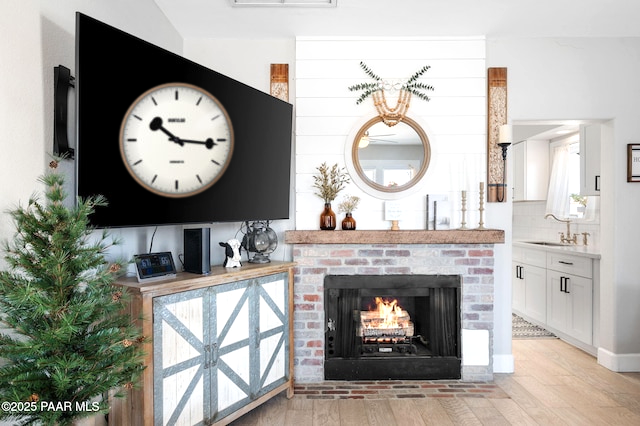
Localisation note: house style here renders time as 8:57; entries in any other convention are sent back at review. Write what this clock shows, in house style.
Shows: 10:16
